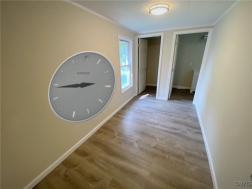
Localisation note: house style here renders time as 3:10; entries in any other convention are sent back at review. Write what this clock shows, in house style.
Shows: 2:44
